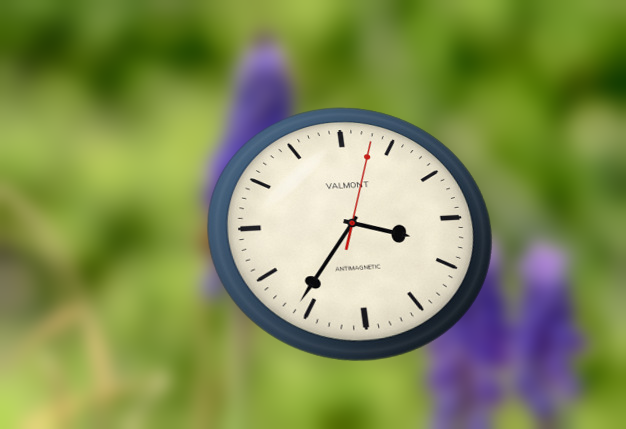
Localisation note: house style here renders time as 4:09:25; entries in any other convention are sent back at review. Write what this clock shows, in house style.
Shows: 3:36:03
